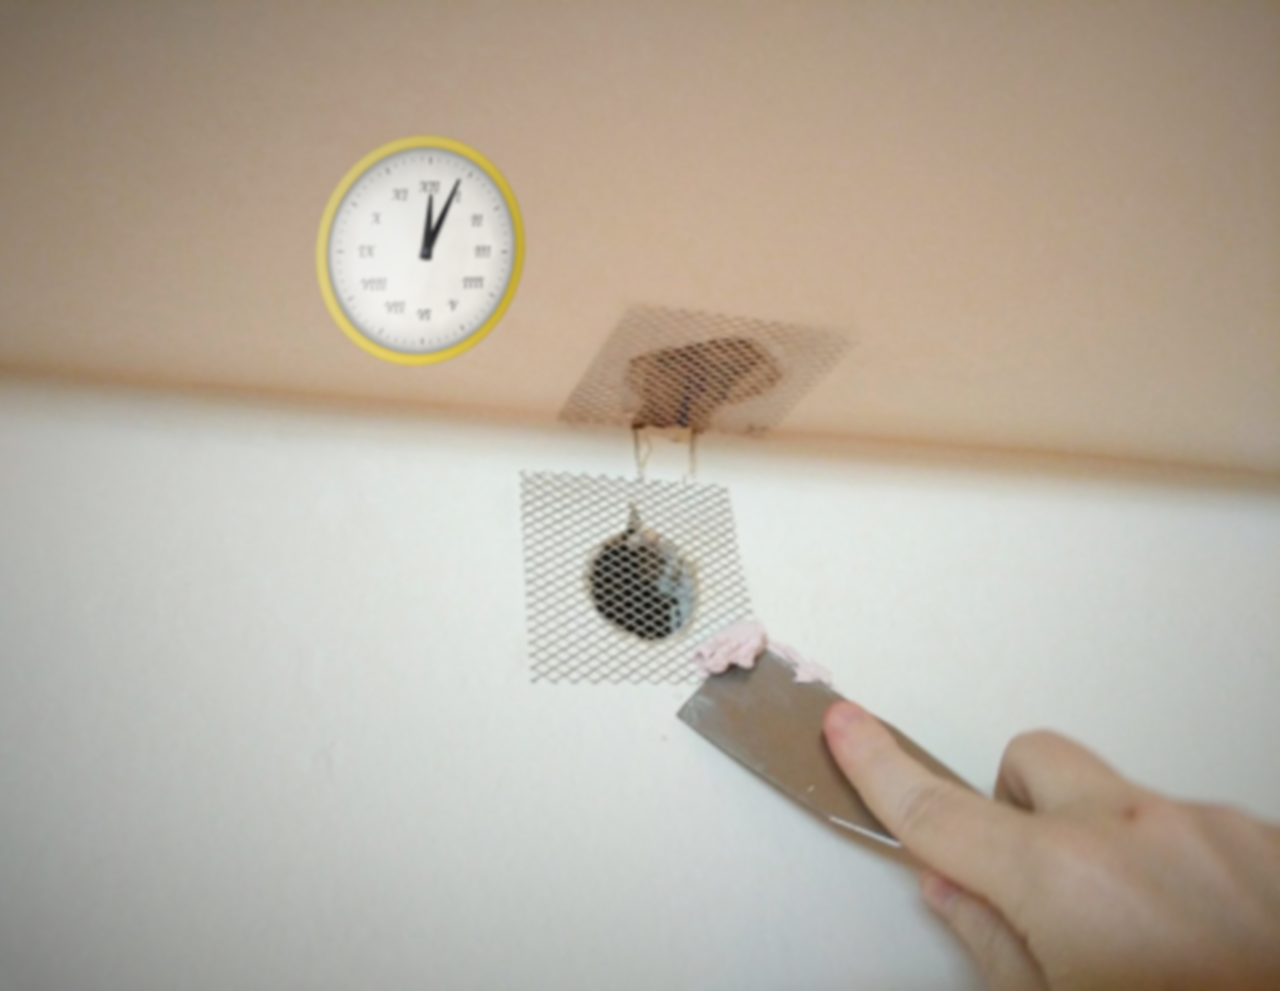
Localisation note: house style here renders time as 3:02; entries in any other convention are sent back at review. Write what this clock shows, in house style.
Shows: 12:04
